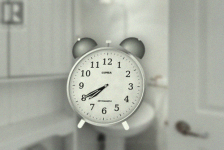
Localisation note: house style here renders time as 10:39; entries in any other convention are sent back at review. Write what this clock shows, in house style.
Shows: 7:40
